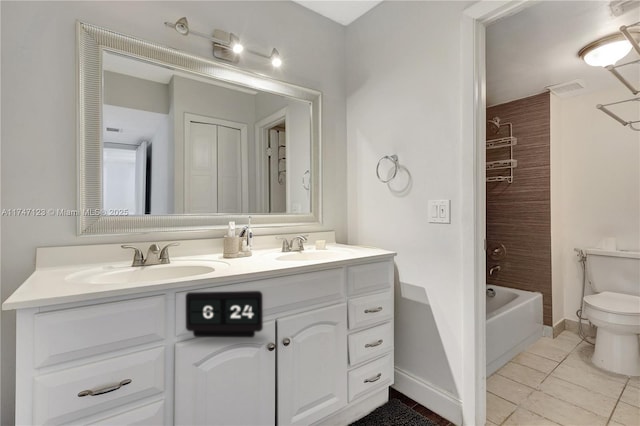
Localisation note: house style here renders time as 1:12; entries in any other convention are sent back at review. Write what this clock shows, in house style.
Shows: 6:24
